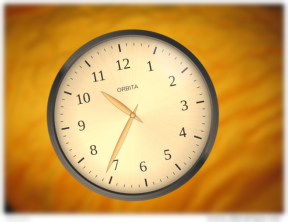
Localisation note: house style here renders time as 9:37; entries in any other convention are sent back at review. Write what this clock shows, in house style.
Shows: 10:36
